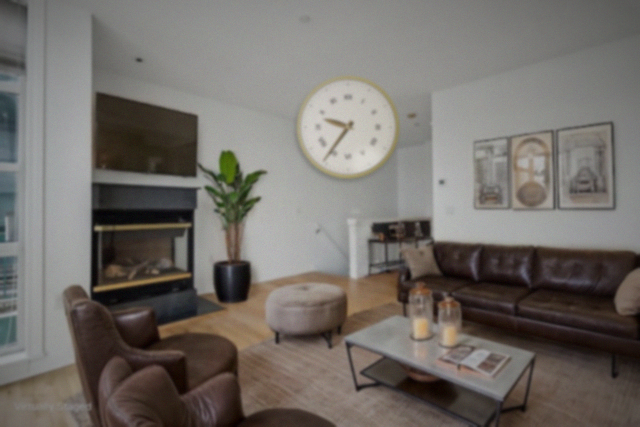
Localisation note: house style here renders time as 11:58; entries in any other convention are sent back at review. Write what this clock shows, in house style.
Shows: 9:36
